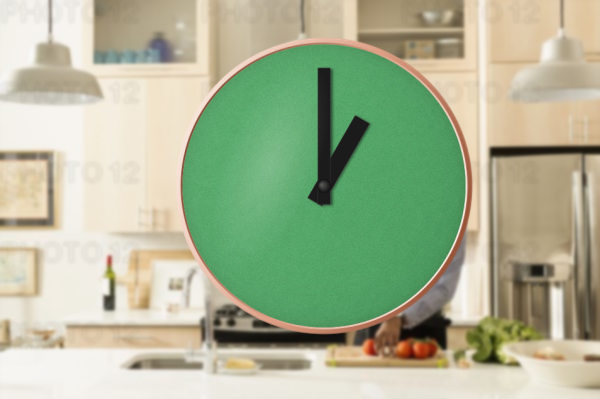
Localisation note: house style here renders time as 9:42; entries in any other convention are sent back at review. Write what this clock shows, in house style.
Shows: 1:00
